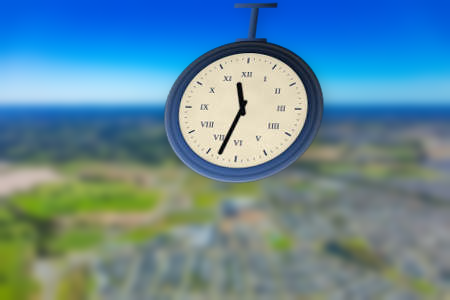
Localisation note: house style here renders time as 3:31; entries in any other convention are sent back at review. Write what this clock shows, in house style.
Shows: 11:33
